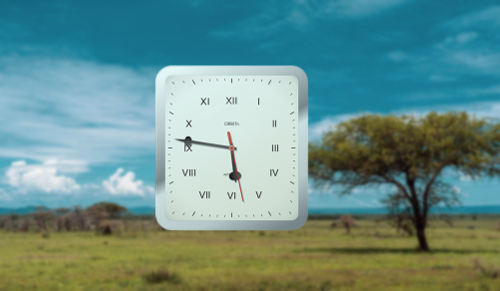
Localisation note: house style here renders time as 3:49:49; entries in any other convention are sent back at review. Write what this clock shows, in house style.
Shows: 5:46:28
